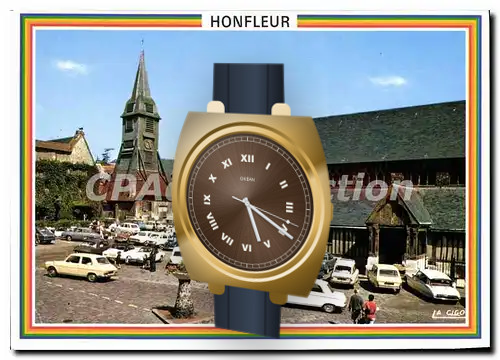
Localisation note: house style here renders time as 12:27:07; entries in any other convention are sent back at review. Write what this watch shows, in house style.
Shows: 5:20:18
